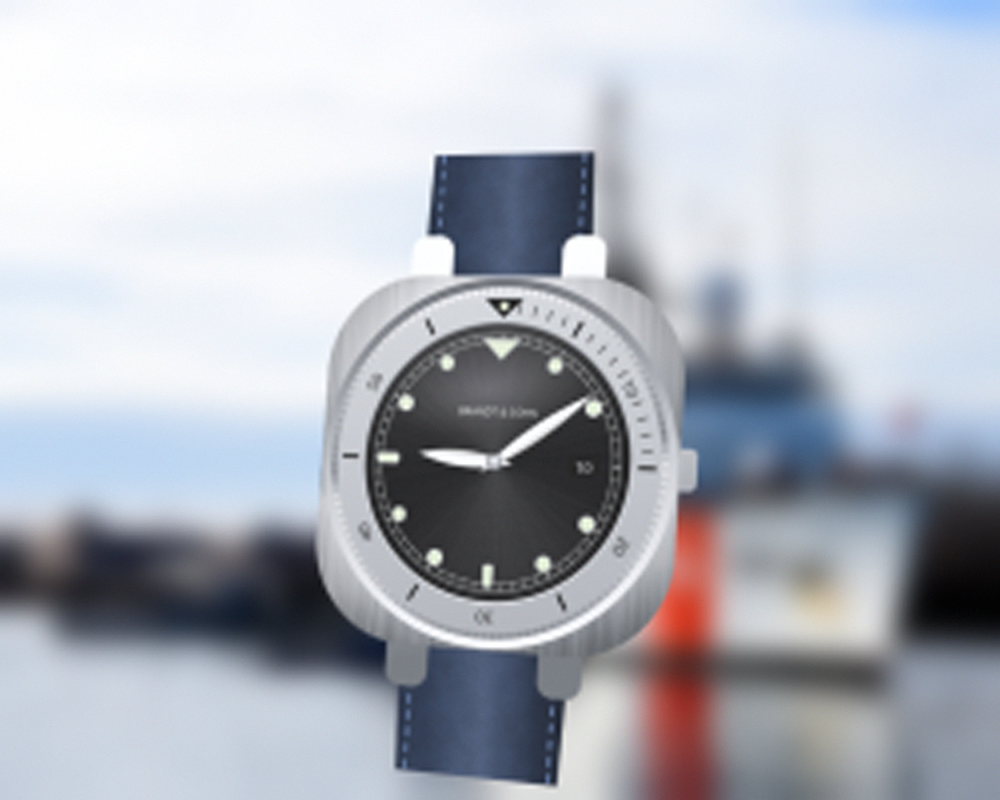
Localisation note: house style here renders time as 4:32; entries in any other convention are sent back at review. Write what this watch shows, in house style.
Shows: 9:09
